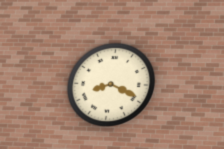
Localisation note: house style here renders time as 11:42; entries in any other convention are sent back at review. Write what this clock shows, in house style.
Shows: 8:19
